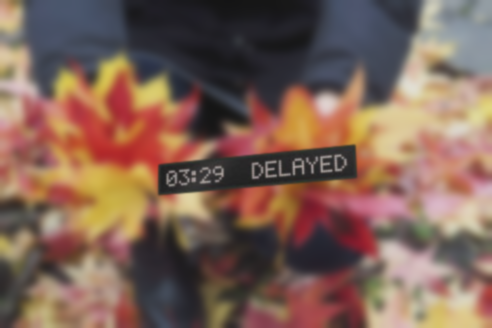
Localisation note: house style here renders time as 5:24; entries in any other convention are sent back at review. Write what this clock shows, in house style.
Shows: 3:29
